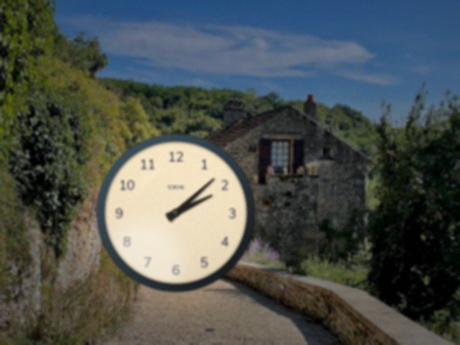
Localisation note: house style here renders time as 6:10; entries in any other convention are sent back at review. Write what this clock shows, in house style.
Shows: 2:08
